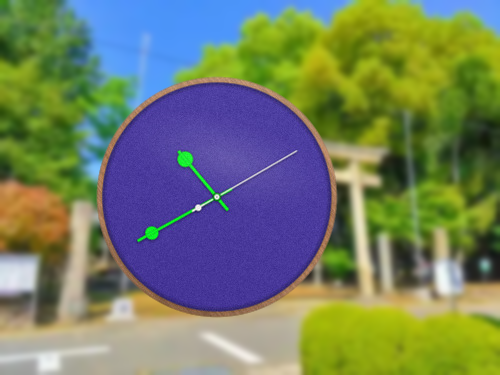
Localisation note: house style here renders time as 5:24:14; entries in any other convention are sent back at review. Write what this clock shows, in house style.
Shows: 10:40:10
